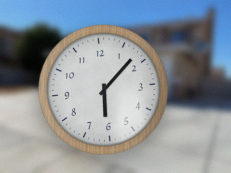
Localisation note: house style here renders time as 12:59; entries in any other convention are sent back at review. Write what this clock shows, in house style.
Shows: 6:08
